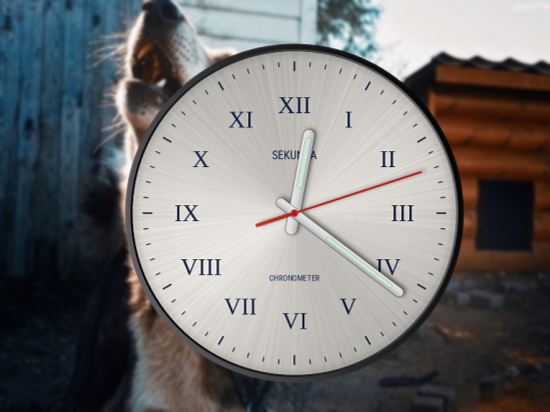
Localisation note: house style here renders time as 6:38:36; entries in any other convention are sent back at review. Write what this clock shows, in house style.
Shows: 12:21:12
